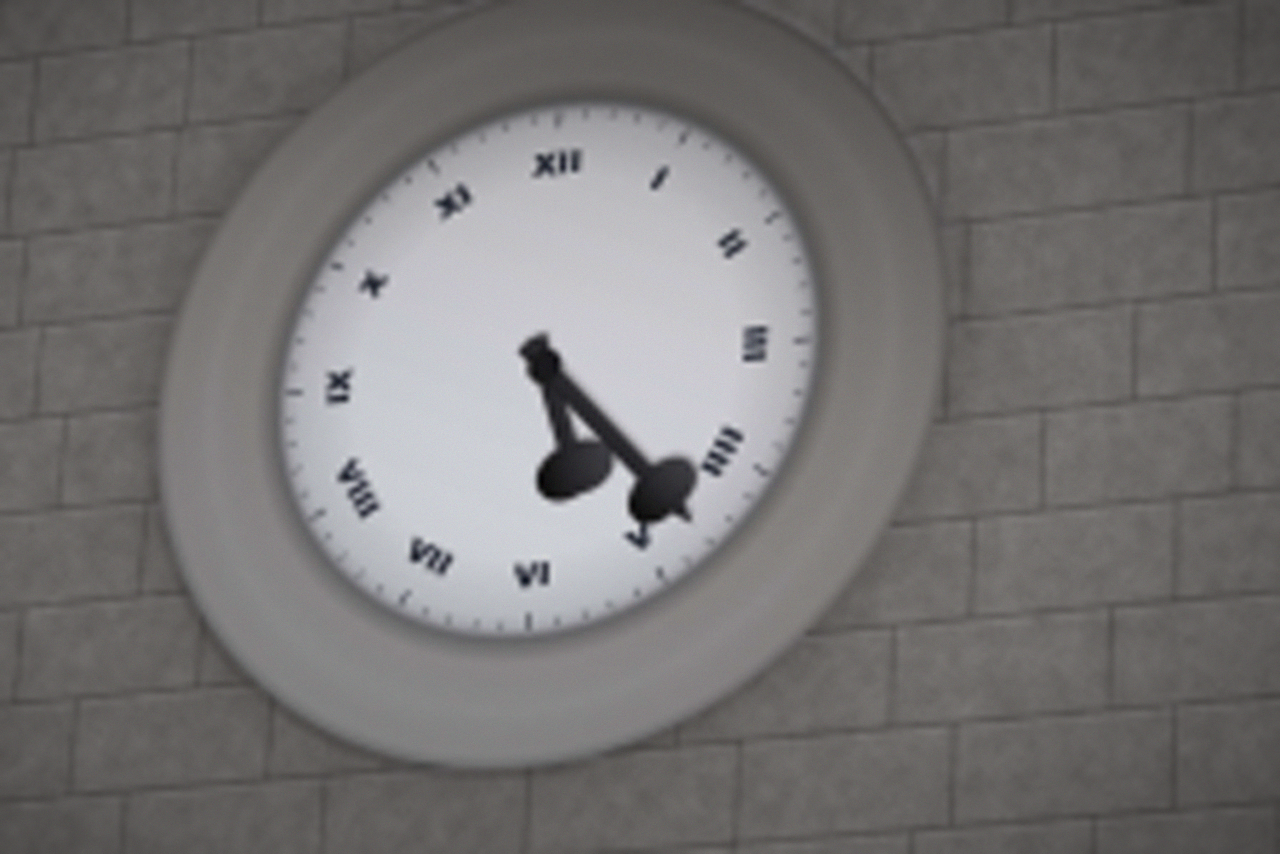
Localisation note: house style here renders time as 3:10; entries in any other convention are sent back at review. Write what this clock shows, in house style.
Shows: 5:23
